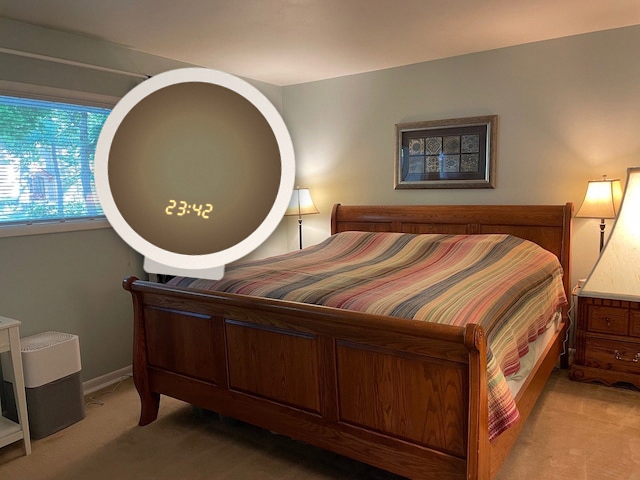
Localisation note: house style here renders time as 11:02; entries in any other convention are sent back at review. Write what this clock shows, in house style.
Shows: 23:42
